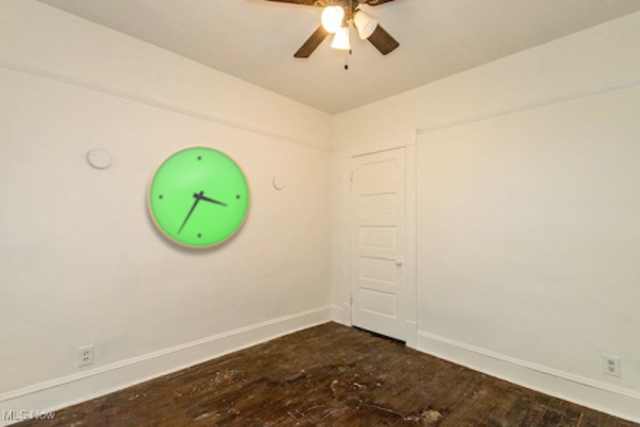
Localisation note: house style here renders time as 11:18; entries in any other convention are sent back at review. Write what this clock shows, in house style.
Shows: 3:35
